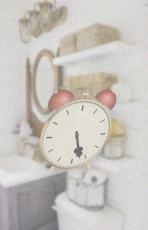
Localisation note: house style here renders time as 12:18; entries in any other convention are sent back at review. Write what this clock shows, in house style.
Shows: 5:27
